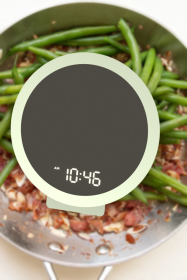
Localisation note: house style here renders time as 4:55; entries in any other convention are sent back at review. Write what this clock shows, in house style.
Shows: 10:46
